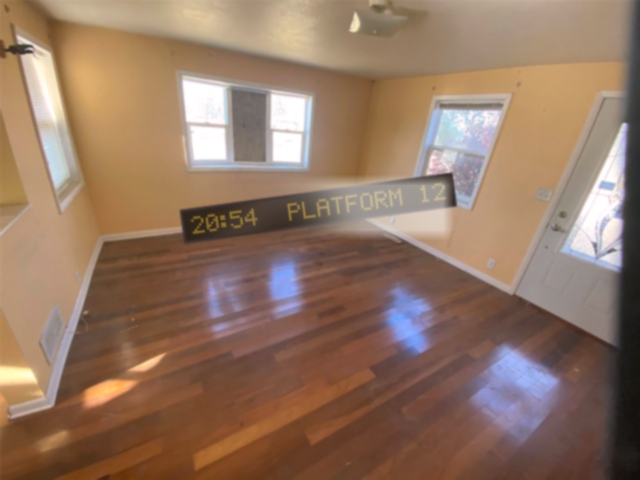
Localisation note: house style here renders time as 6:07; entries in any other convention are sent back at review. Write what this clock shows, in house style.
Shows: 20:54
